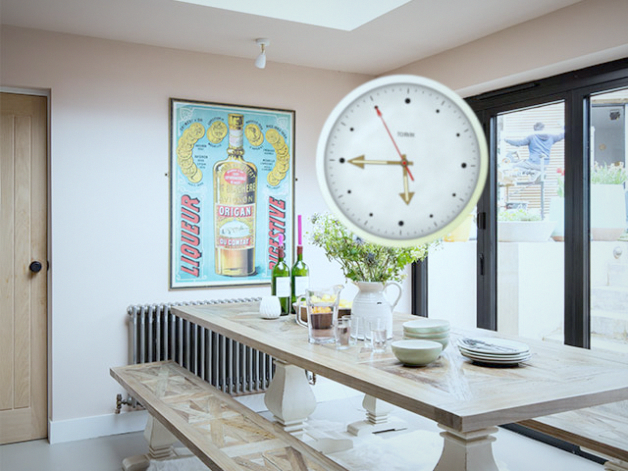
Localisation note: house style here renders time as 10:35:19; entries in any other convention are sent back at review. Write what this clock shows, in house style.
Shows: 5:44:55
